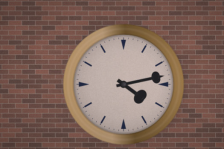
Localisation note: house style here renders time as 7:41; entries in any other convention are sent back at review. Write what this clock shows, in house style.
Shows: 4:13
